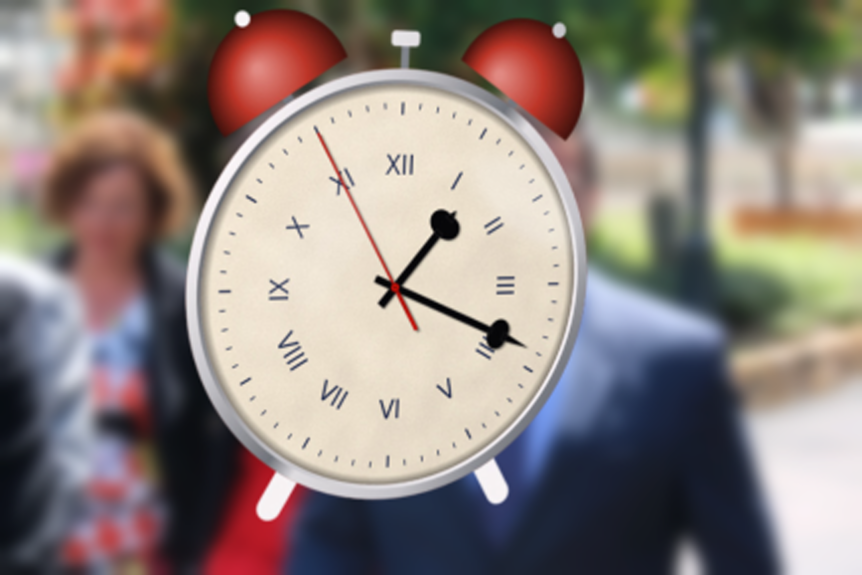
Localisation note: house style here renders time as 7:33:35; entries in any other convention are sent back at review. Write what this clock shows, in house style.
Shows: 1:18:55
